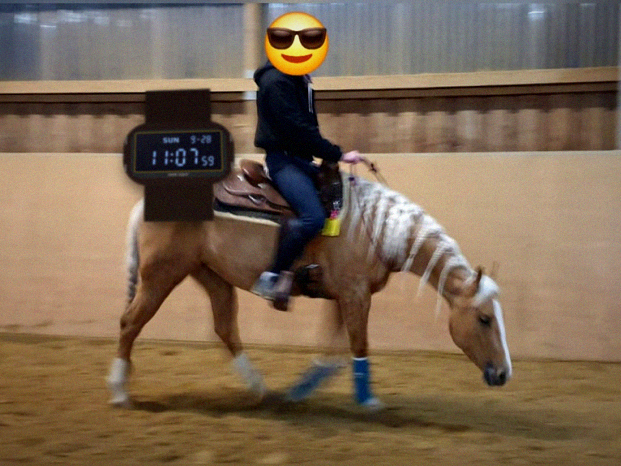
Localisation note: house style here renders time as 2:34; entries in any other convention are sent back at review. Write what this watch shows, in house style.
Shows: 11:07
